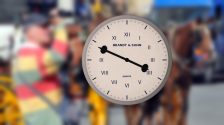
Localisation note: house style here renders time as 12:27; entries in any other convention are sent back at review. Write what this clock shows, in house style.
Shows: 3:49
